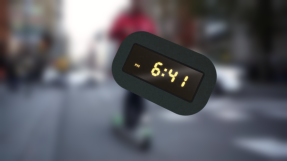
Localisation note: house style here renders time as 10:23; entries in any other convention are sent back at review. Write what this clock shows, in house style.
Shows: 6:41
